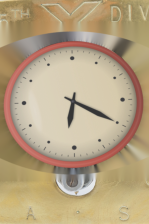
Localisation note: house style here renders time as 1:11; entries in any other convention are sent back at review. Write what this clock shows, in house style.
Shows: 6:20
